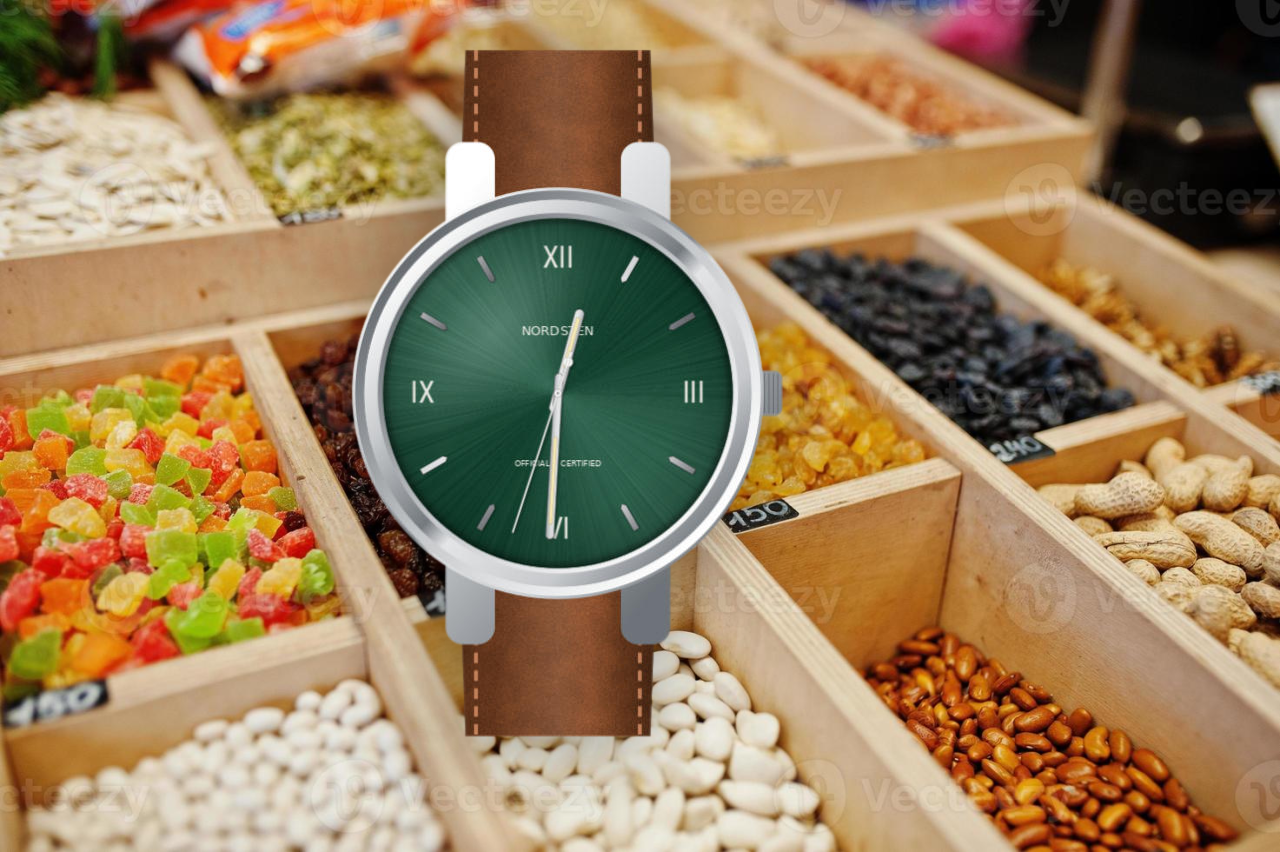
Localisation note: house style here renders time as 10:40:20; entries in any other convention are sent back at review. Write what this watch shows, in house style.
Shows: 12:30:33
